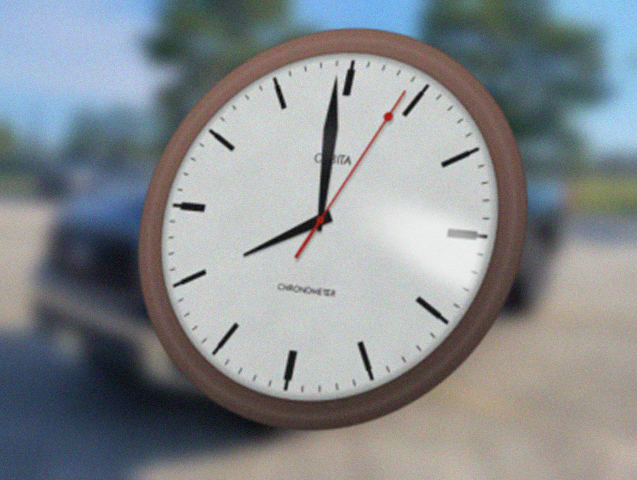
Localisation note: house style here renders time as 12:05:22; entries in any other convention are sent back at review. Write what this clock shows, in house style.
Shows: 7:59:04
